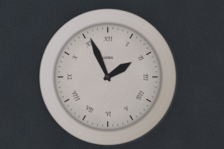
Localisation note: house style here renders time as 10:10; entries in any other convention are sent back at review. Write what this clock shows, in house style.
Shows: 1:56
